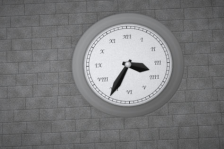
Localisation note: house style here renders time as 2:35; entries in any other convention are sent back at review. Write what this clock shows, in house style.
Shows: 3:35
